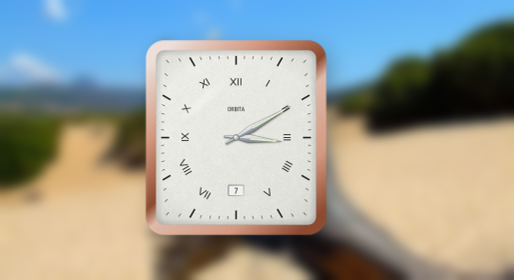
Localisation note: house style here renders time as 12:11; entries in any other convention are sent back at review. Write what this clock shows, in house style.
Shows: 3:10
